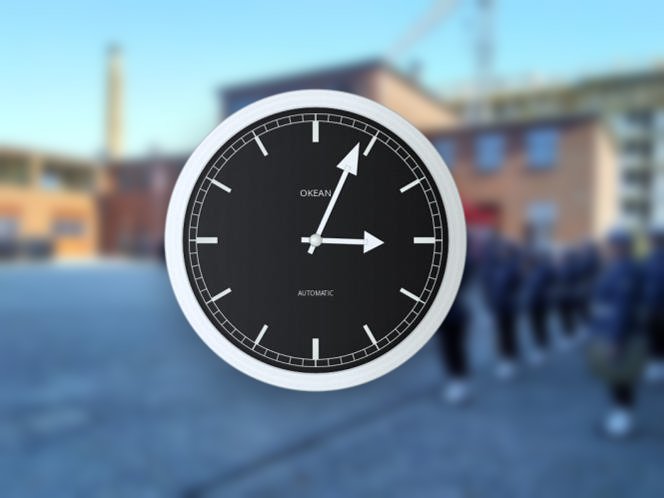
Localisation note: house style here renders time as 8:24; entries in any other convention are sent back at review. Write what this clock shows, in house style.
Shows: 3:04
